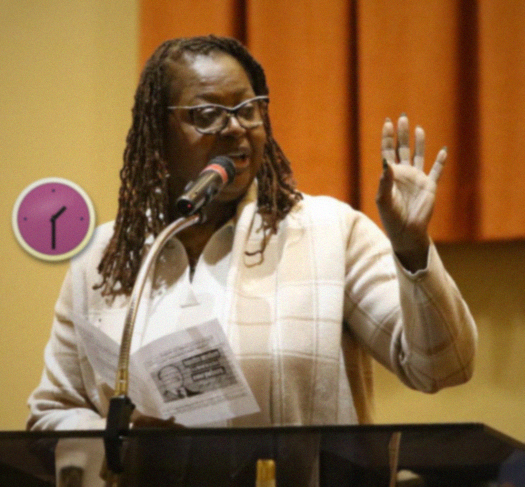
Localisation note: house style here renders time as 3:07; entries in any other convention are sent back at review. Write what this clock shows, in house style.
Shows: 1:30
